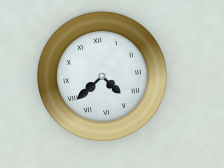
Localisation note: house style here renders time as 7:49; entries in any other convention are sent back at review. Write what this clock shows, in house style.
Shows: 4:39
